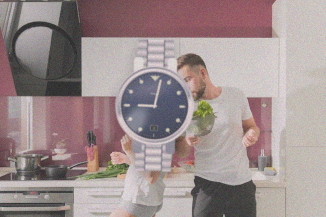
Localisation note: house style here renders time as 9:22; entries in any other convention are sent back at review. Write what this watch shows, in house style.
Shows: 9:02
